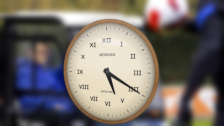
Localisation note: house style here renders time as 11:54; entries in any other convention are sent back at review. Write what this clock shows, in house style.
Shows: 5:20
